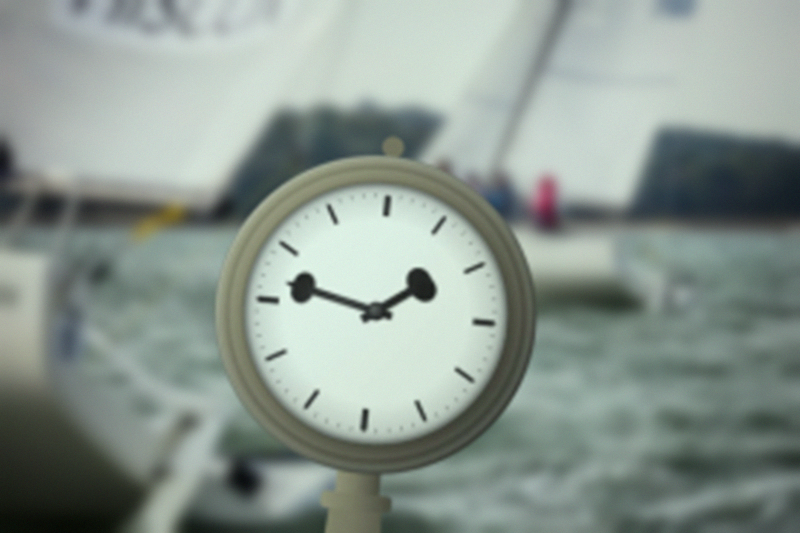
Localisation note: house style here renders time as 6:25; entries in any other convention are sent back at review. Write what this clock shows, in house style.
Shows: 1:47
